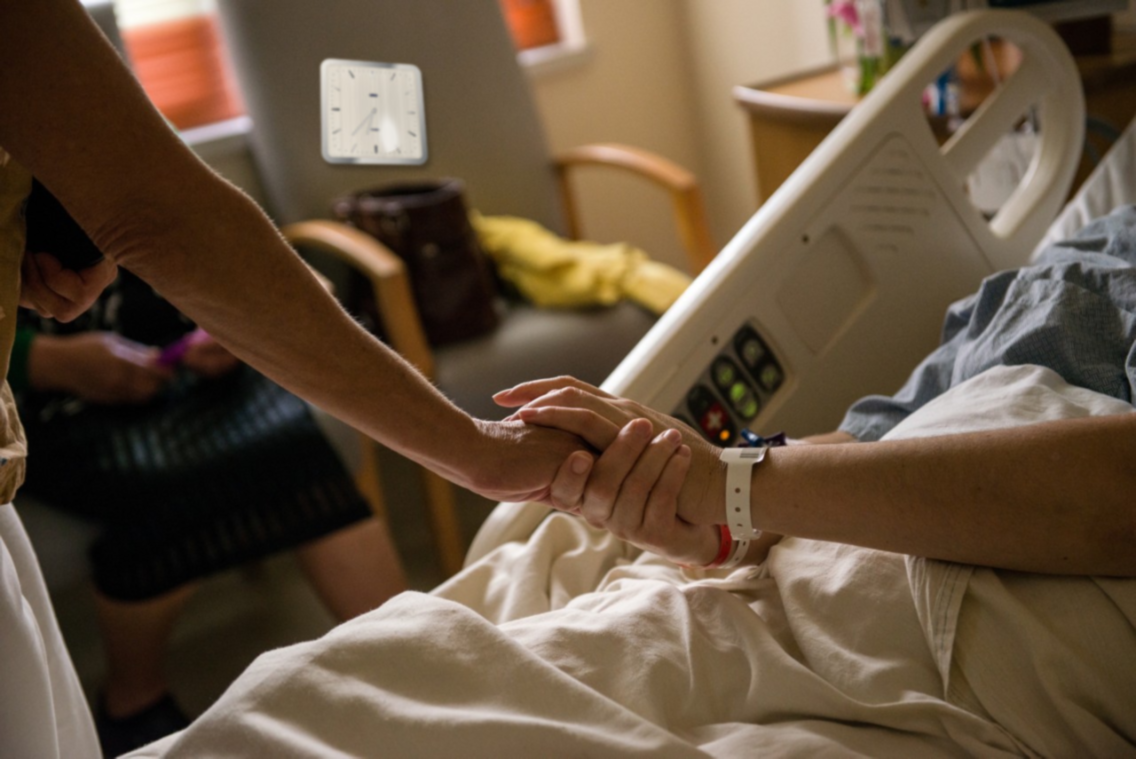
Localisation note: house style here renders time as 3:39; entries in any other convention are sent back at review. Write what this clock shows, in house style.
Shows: 6:37
